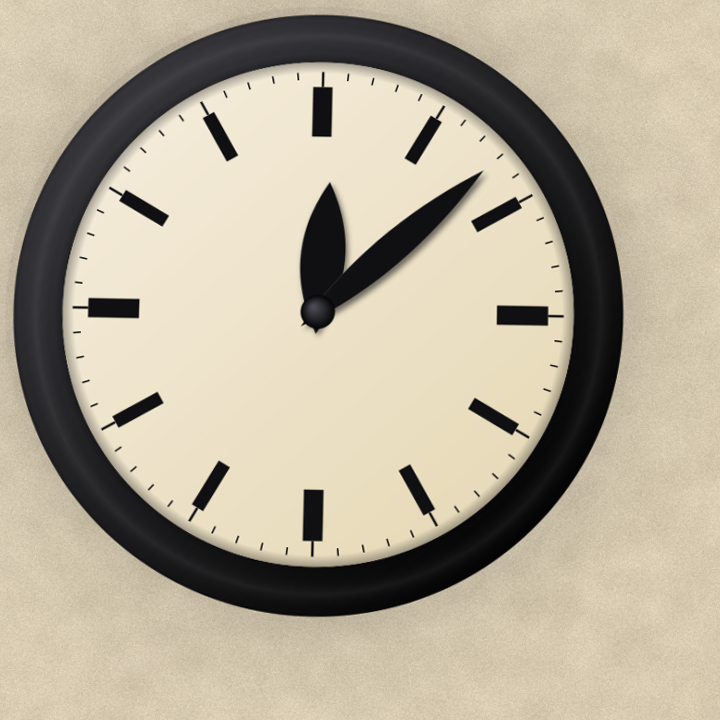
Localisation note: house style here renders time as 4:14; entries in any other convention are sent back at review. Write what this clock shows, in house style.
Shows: 12:08
